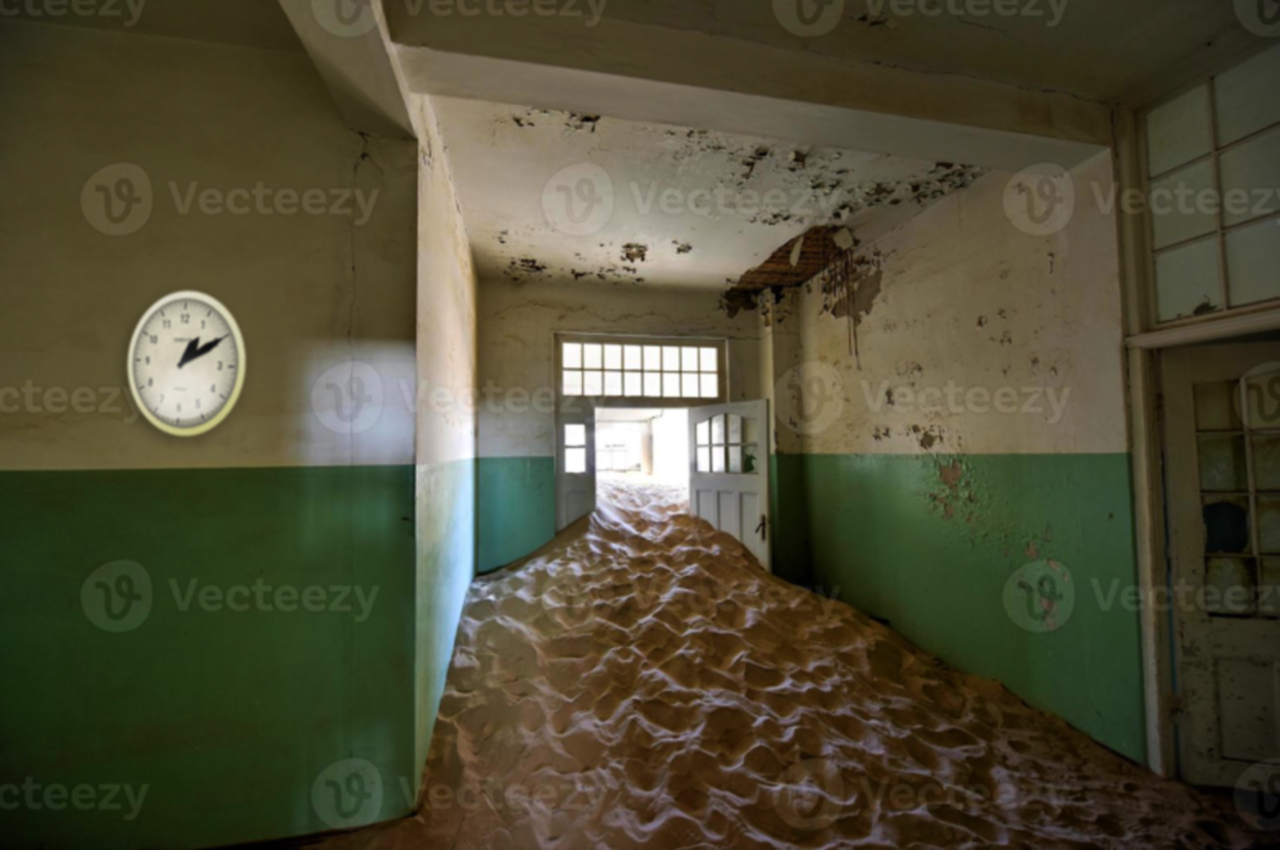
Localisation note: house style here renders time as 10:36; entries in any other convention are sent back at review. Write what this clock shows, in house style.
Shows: 1:10
